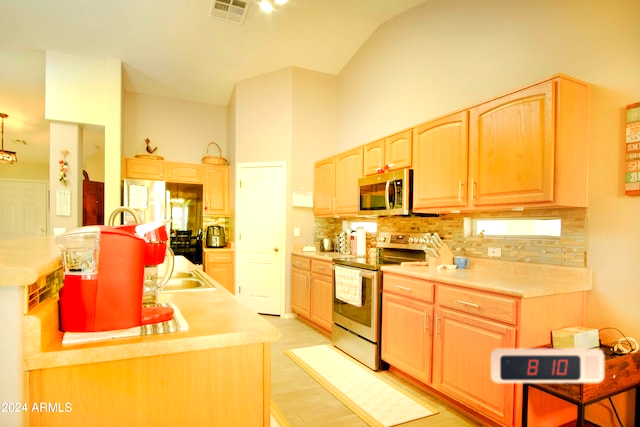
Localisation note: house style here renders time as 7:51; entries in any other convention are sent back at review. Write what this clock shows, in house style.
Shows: 8:10
